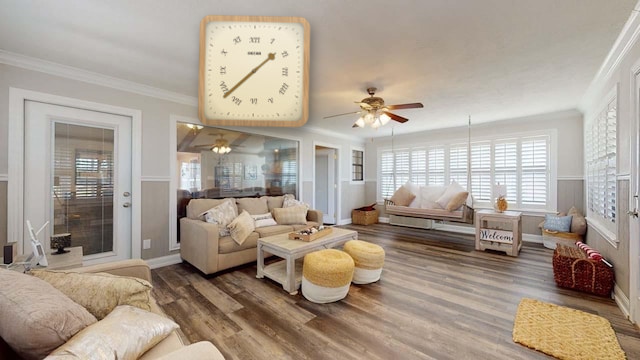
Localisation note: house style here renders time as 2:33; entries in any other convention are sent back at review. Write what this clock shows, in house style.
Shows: 1:38
